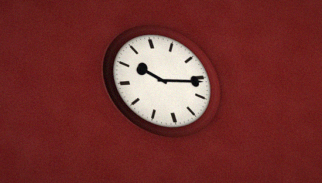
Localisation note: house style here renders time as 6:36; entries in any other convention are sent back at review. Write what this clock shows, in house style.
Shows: 10:16
